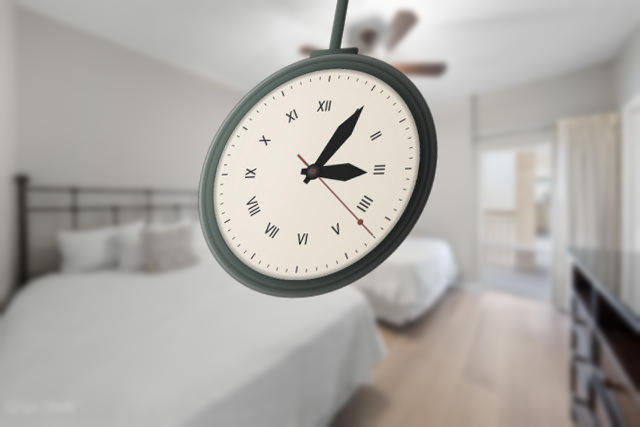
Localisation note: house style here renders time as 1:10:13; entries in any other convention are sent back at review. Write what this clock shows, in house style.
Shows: 3:05:22
